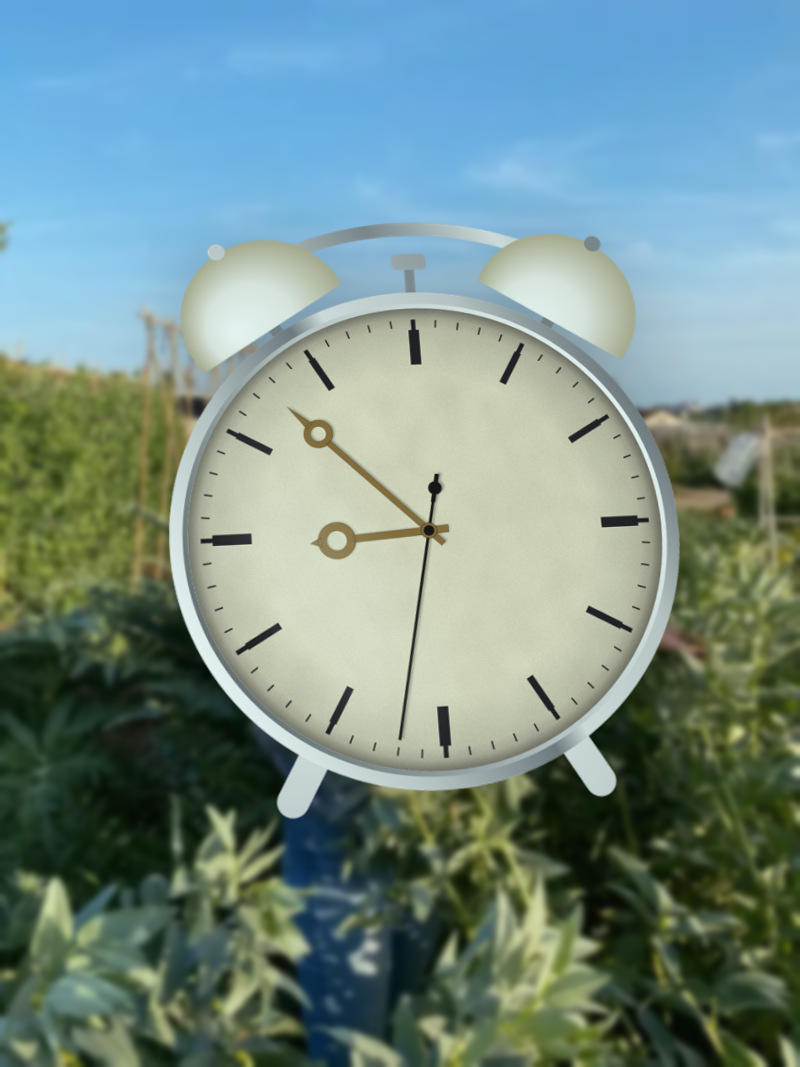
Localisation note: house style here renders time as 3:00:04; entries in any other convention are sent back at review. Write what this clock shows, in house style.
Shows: 8:52:32
